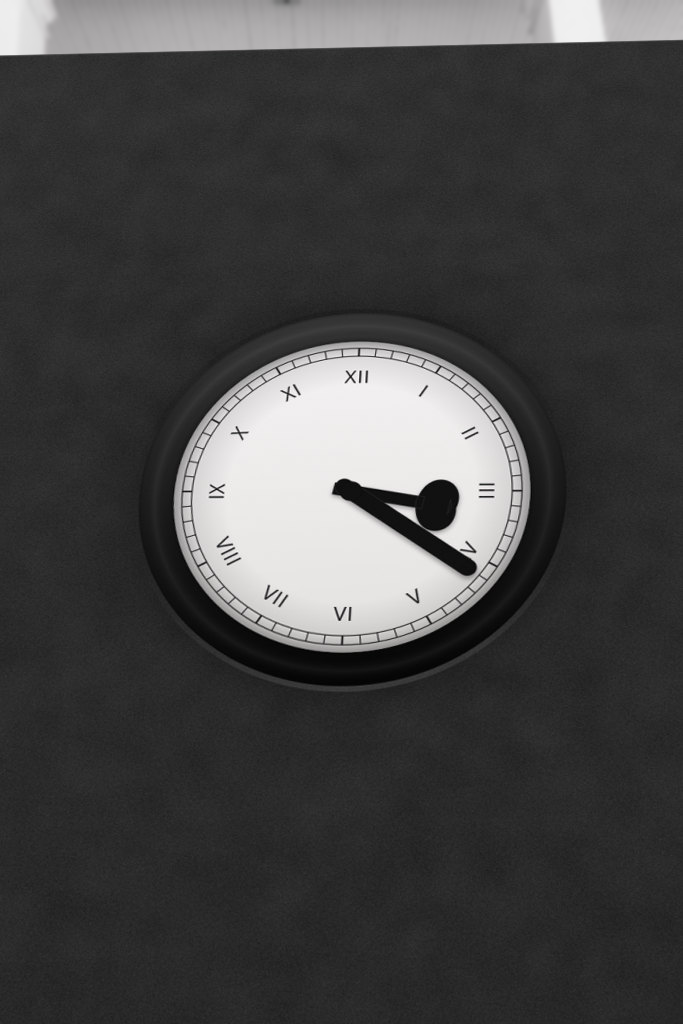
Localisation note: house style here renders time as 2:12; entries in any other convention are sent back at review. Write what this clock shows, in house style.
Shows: 3:21
